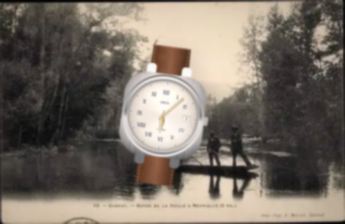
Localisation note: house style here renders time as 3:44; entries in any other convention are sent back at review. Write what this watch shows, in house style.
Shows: 6:07
